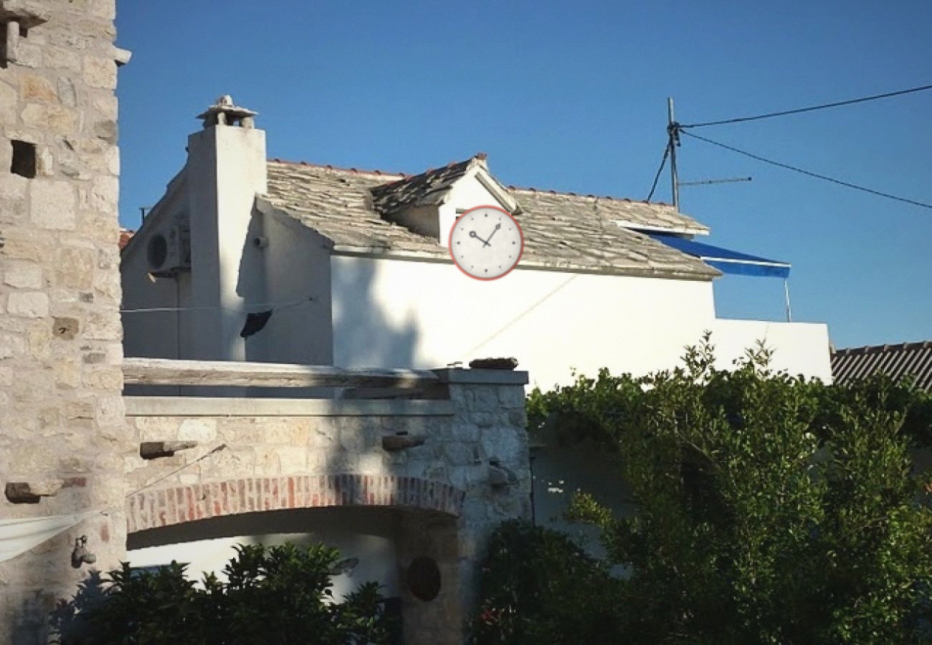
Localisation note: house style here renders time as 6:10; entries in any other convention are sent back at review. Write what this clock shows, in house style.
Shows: 10:06
